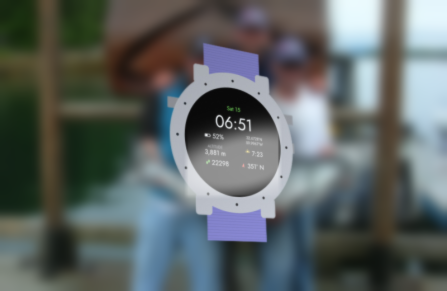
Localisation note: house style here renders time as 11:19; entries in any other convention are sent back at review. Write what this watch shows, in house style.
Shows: 6:51
